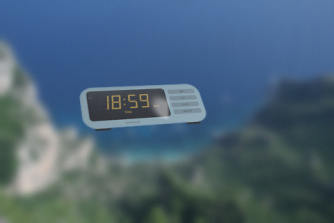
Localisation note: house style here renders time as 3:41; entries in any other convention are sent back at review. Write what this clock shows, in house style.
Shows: 18:59
